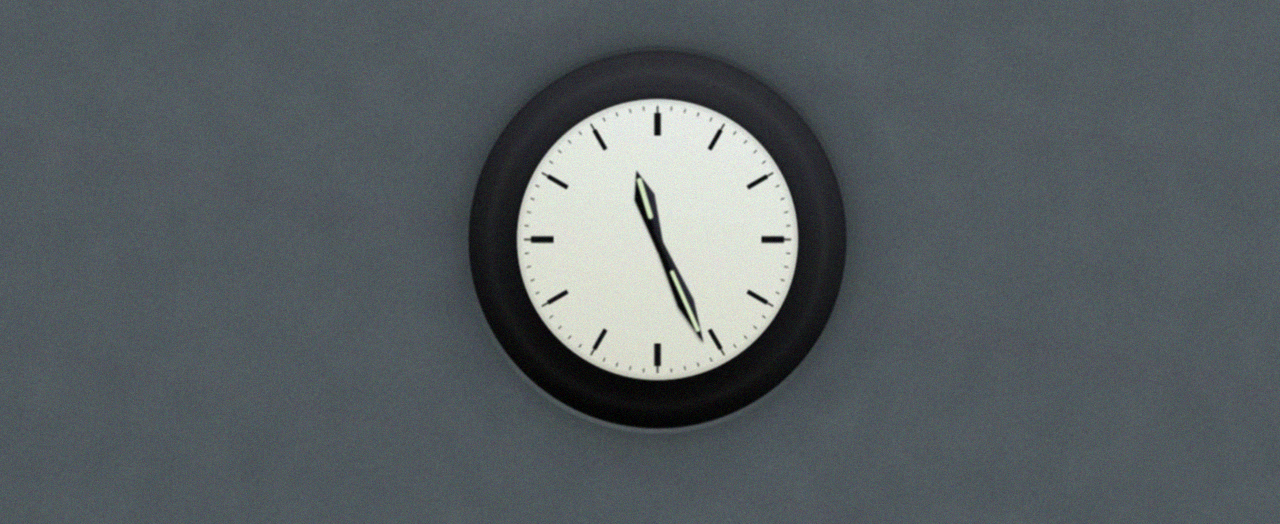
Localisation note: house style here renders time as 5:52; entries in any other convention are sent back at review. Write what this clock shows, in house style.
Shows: 11:26
